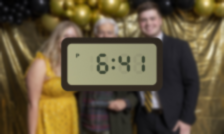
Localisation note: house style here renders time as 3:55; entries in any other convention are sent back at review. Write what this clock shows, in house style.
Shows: 6:41
